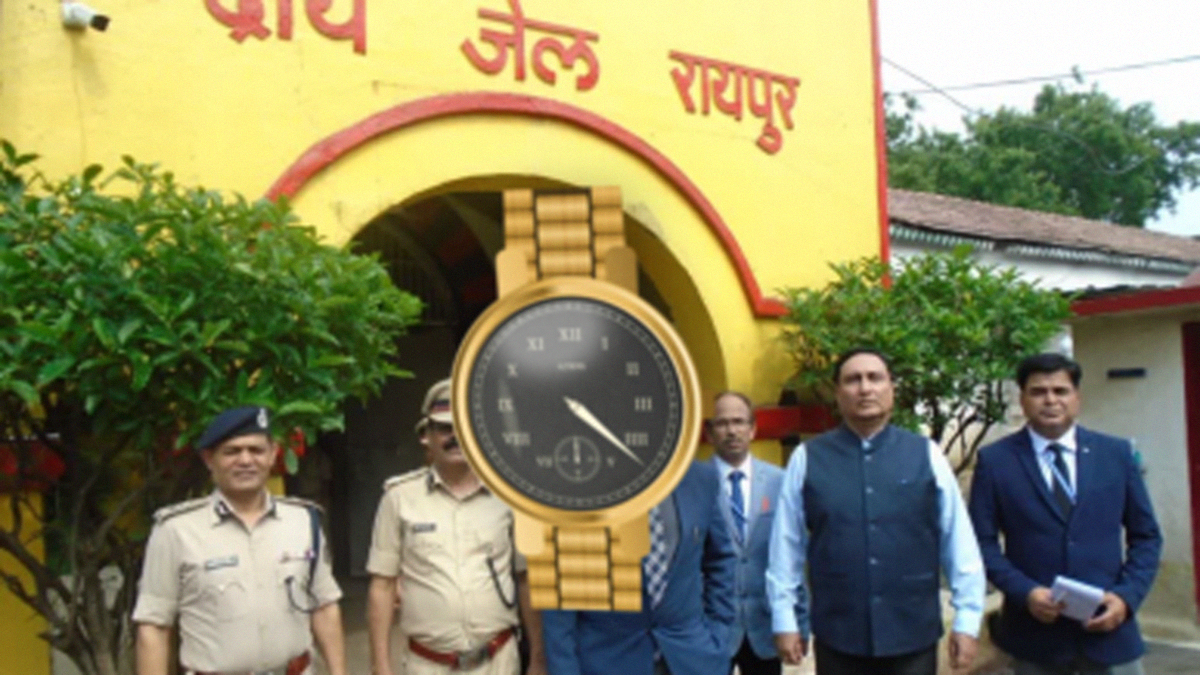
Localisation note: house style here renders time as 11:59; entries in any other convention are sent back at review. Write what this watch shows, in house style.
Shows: 4:22
